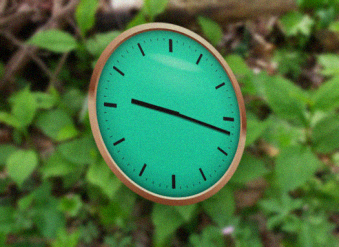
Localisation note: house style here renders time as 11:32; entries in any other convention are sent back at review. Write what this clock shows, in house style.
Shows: 9:17
